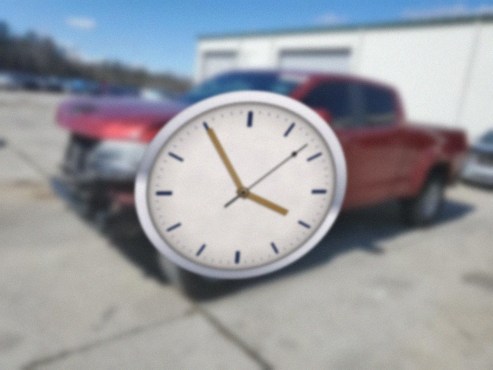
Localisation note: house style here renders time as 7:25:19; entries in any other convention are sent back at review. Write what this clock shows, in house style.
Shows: 3:55:08
